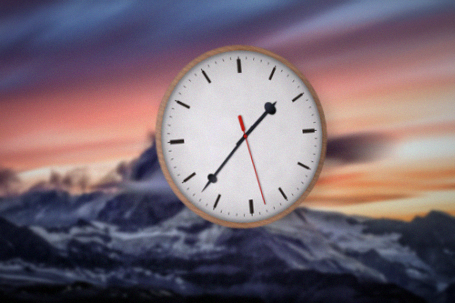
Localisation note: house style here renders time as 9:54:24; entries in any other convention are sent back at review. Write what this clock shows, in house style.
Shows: 1:37:28
